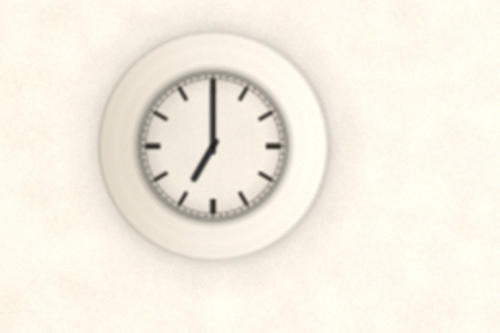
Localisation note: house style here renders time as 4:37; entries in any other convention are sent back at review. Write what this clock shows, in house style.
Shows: 7:00
